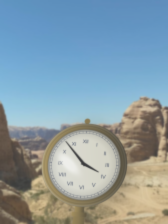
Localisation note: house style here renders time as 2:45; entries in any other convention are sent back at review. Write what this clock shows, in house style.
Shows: 3:53
